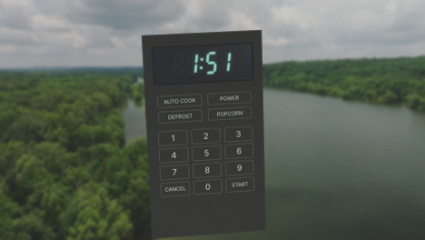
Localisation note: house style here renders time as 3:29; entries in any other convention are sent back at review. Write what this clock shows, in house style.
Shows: 1:51
